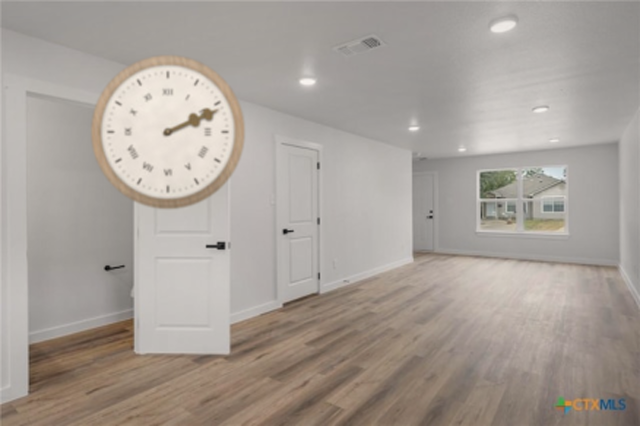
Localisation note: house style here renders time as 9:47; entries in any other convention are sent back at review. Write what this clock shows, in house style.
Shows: 2:11
